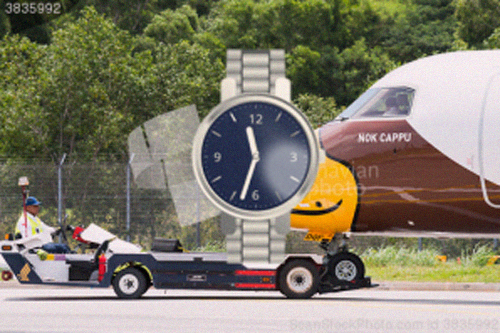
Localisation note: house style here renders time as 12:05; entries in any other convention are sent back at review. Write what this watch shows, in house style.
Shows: 11:33
